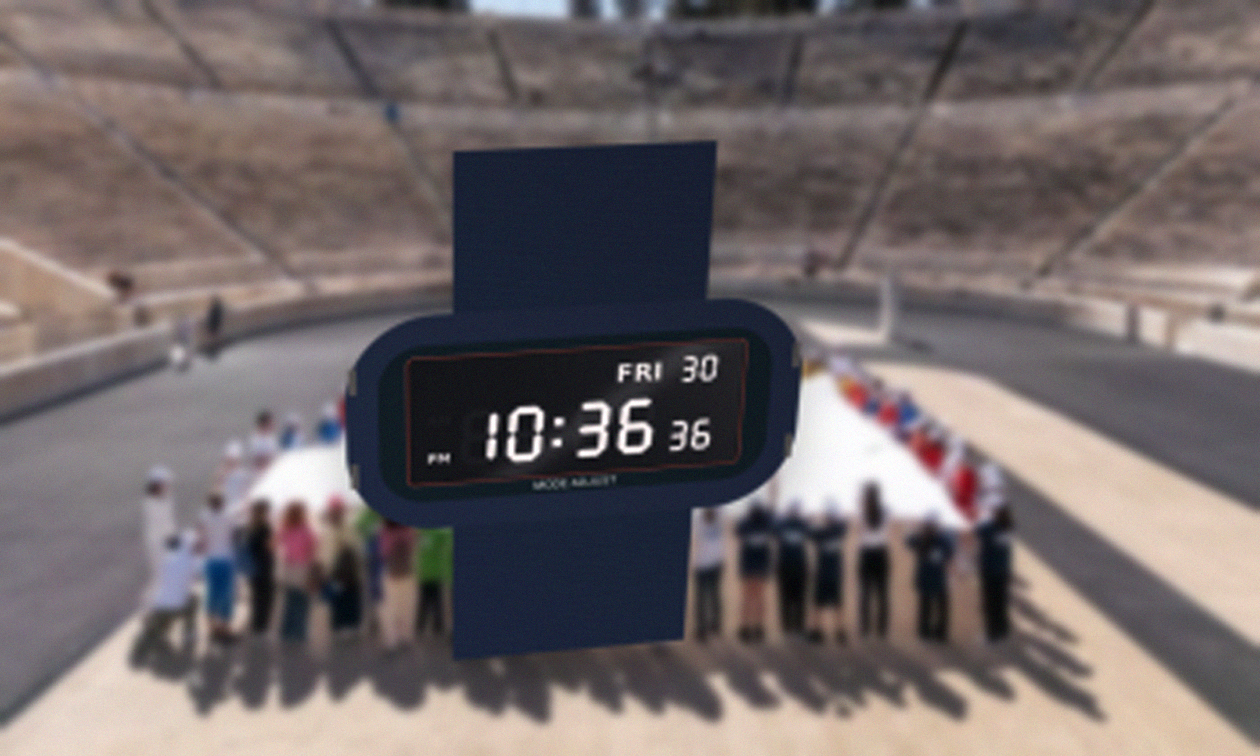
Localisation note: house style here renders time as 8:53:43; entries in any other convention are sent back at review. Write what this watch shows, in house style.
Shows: 10:36:36
